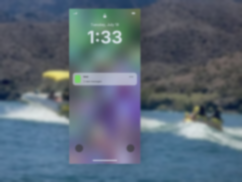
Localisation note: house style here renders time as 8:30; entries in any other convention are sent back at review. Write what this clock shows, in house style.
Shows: 1:33
